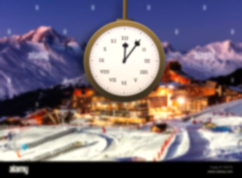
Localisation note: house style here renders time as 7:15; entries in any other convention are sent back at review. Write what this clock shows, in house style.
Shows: 12:06
